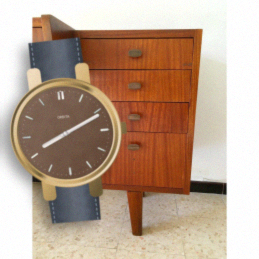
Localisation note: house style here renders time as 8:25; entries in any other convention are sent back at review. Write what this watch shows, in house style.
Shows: 8:11
